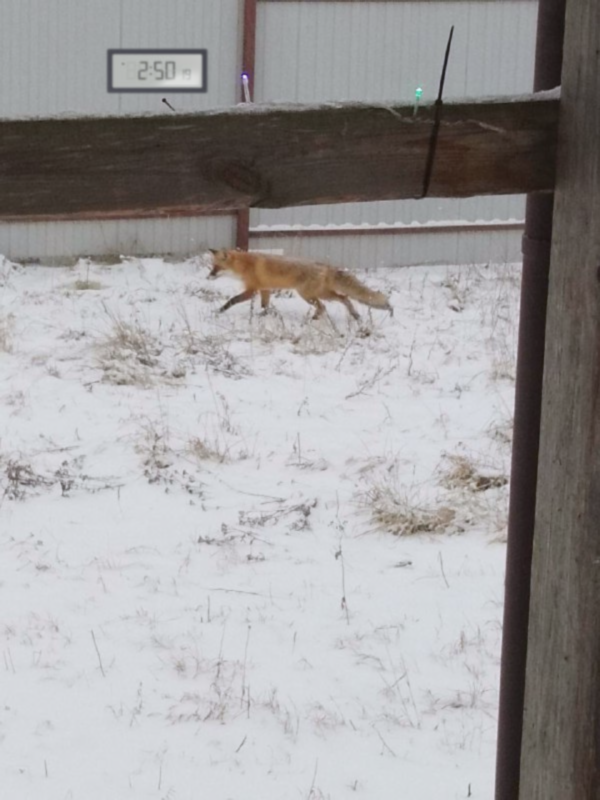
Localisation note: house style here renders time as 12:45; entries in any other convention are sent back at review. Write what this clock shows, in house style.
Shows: 2:50
